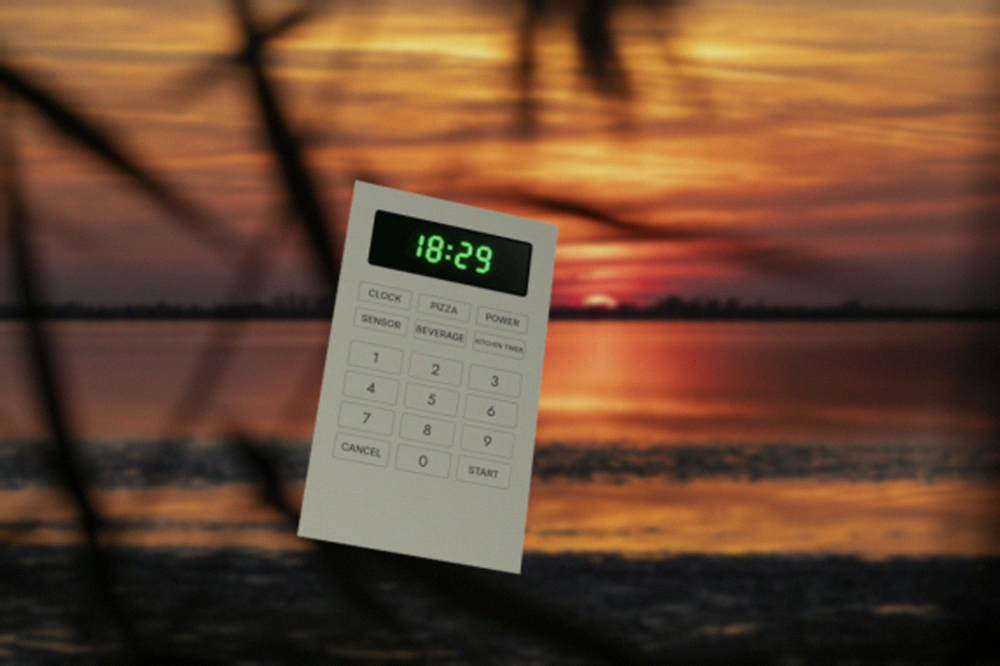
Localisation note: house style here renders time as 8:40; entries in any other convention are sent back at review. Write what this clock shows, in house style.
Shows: 18:29
